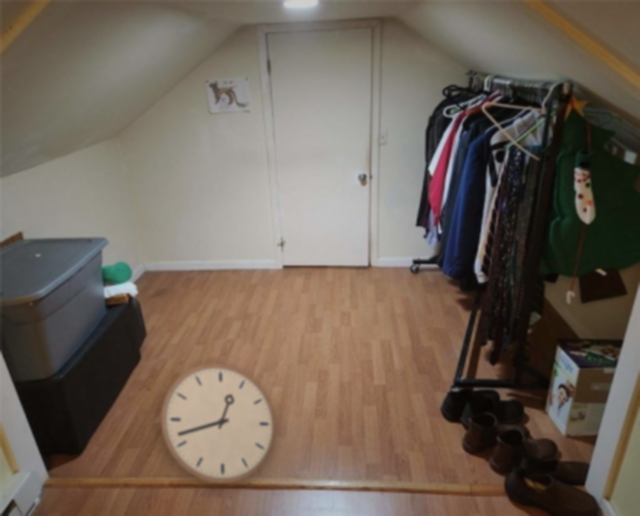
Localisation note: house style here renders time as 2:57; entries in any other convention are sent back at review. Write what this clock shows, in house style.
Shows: 12:42
